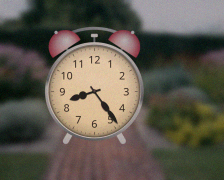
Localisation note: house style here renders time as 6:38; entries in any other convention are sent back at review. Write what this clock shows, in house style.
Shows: 8:24
